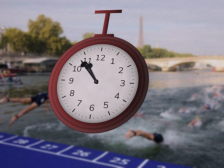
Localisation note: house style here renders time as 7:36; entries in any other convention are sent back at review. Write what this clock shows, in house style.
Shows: 10:53
